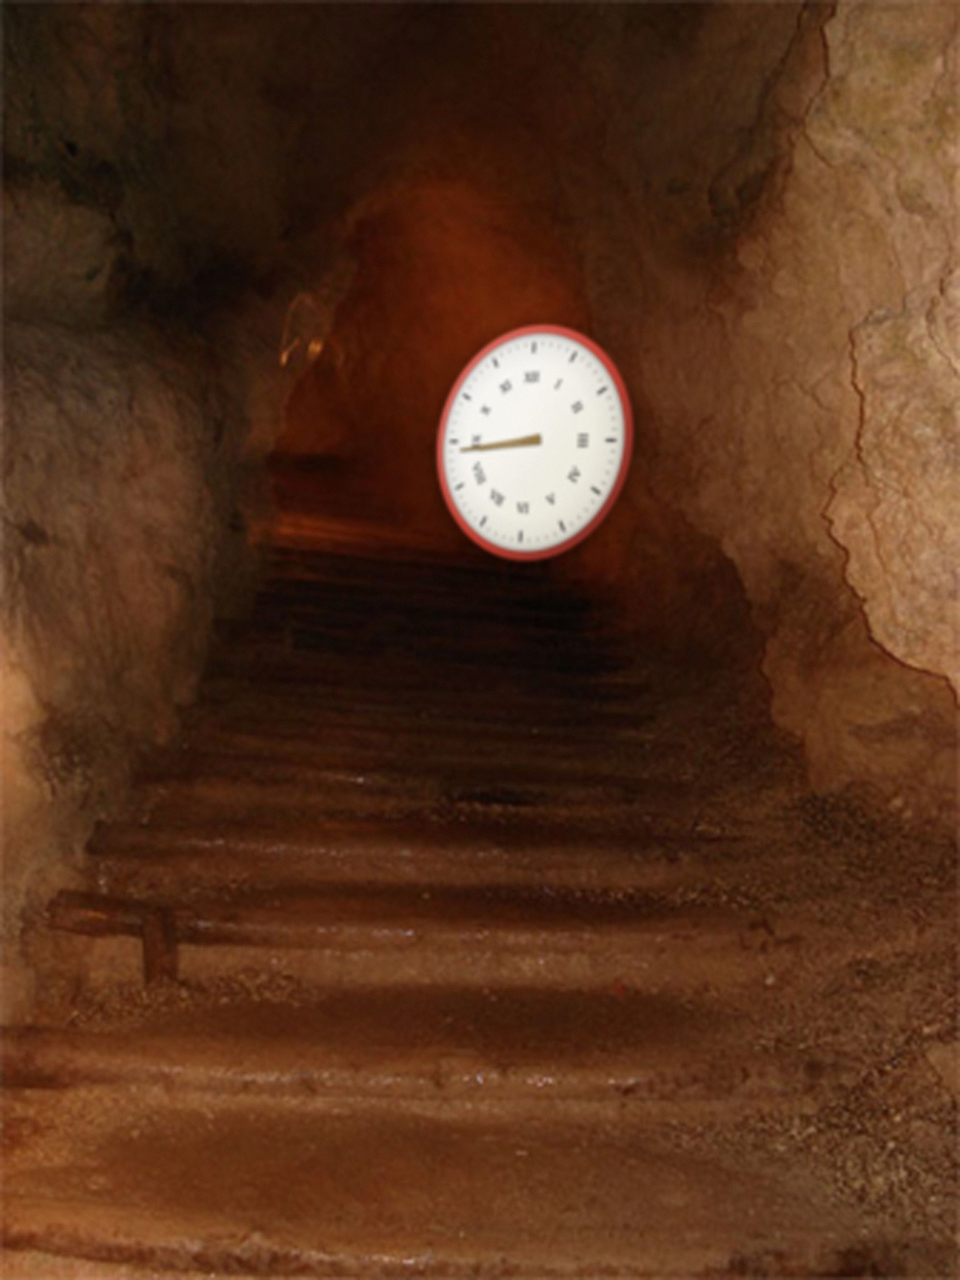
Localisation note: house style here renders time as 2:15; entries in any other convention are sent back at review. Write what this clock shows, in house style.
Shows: 8:44
